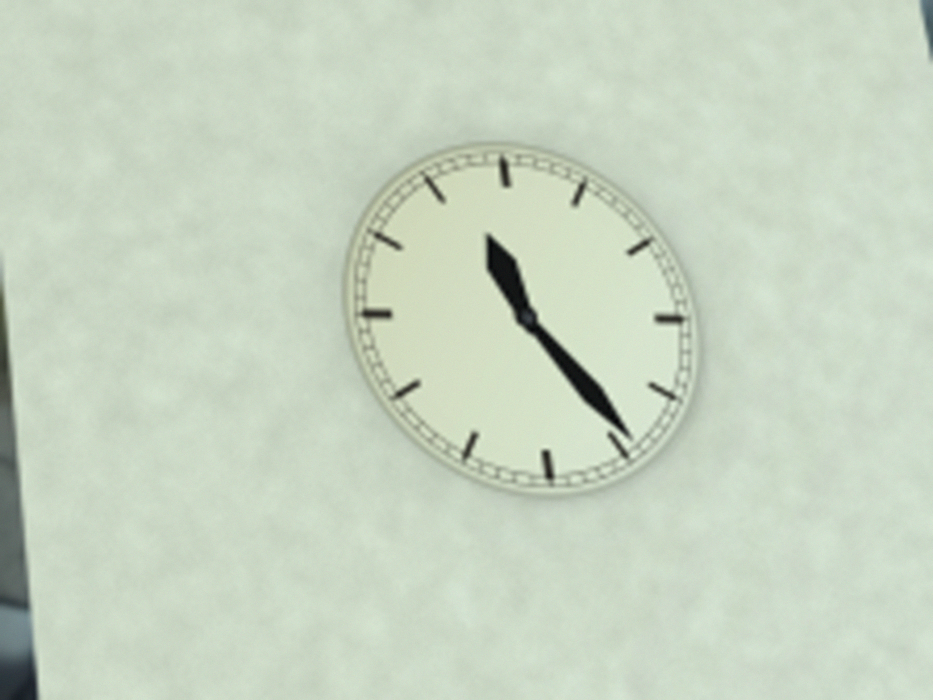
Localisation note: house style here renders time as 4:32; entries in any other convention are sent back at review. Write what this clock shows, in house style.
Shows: 11:24
